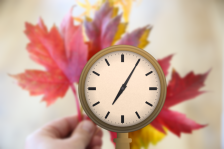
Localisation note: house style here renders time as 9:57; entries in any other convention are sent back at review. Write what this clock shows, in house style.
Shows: 7:05
